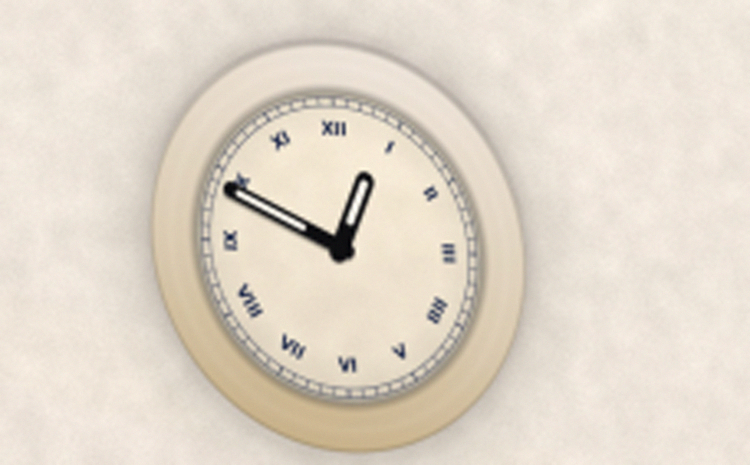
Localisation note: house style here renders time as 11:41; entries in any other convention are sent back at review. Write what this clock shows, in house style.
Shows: 12:49
